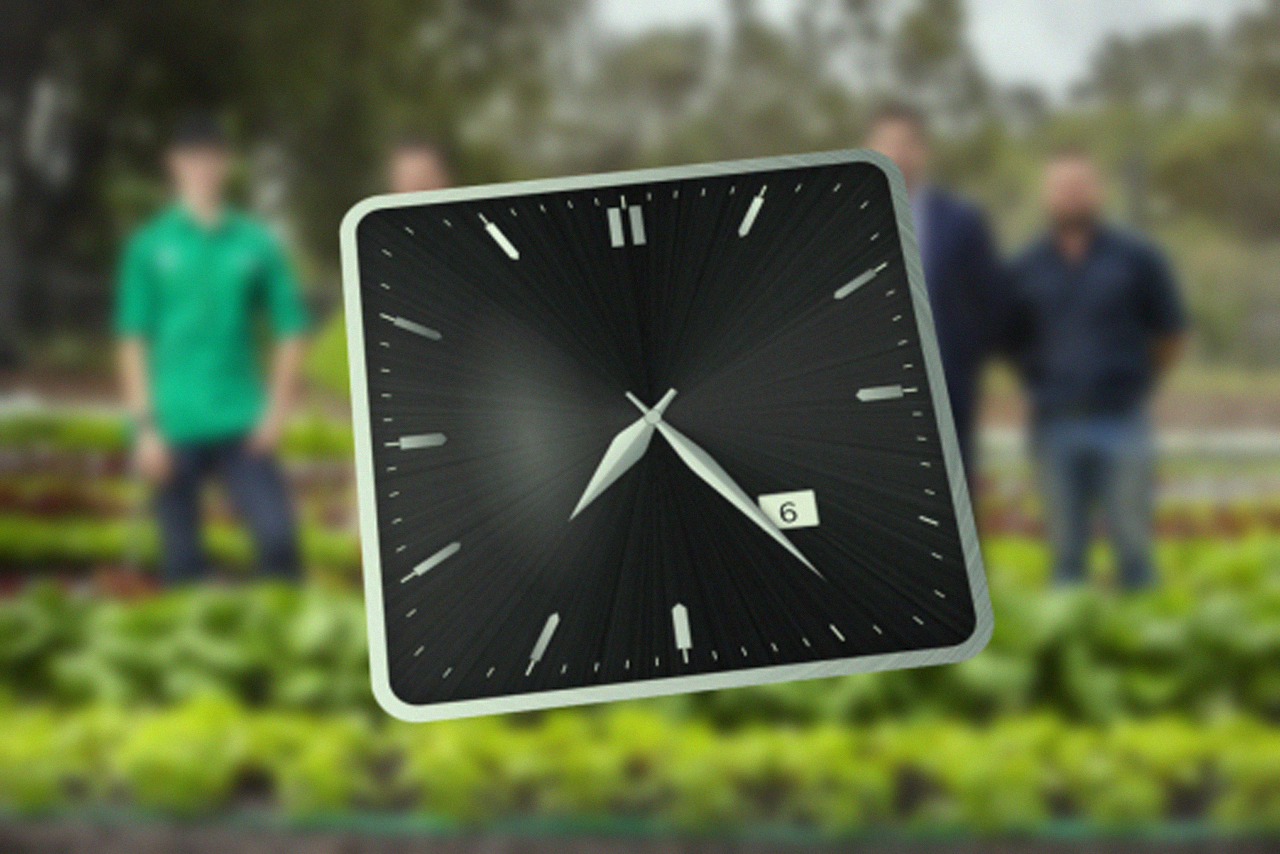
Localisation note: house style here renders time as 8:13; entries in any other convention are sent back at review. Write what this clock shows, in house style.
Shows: 7:24
